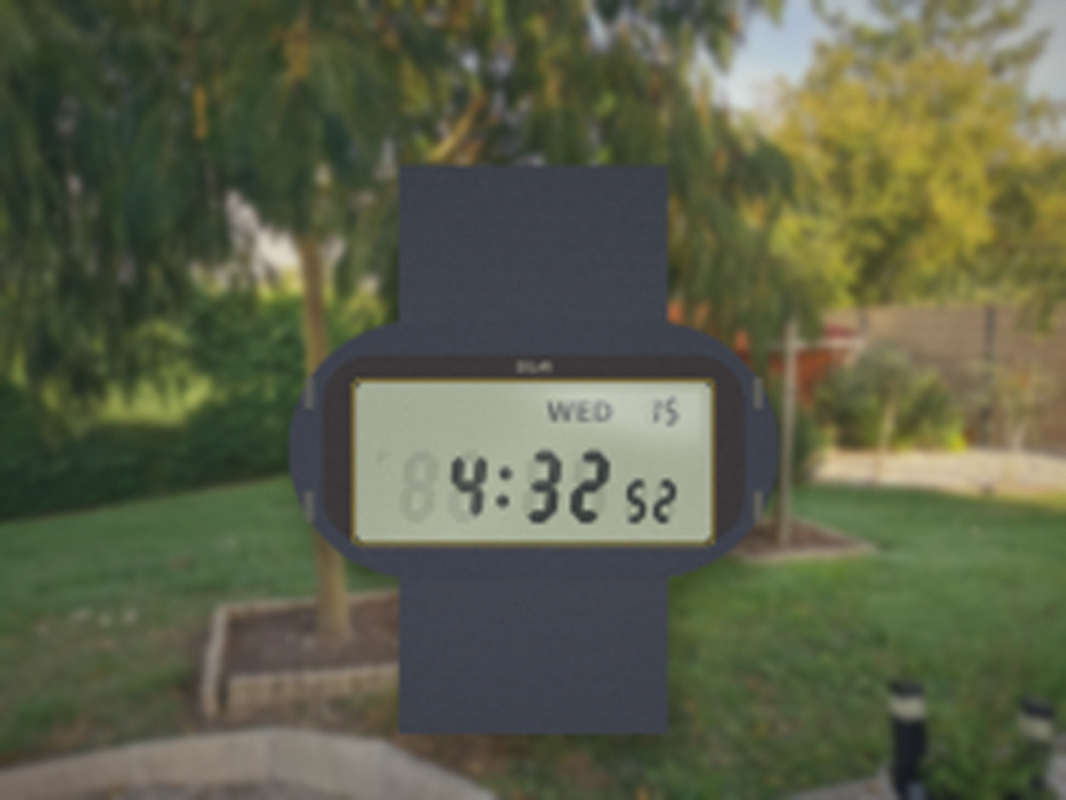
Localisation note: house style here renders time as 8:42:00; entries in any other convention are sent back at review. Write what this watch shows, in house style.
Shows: 4:32:52
